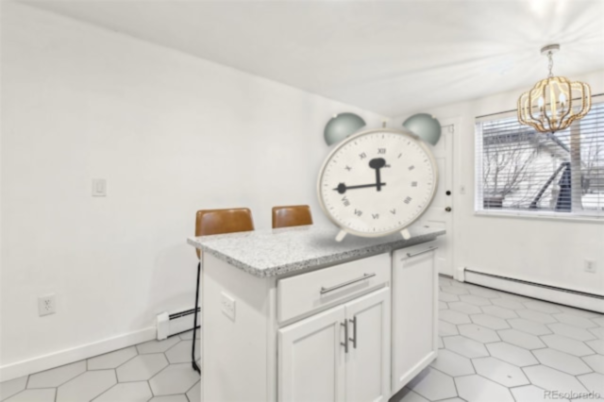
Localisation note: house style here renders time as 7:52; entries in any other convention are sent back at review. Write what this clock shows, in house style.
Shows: 11:44
